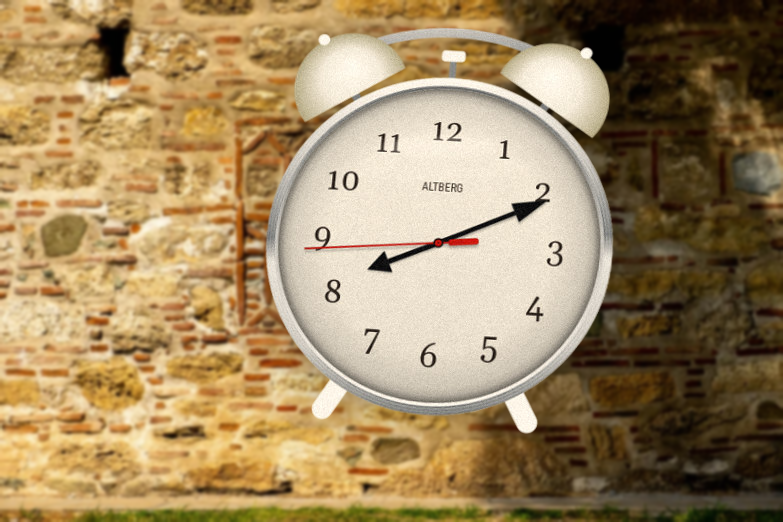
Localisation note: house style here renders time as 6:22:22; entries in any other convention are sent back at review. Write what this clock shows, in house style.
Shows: 8:10:44
